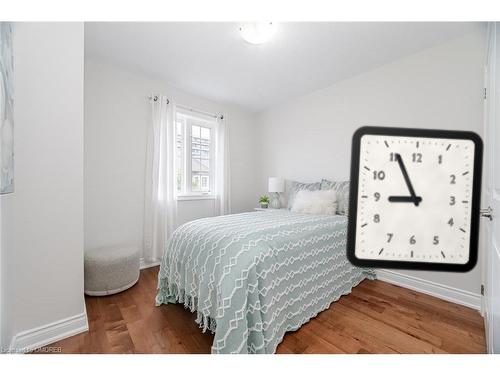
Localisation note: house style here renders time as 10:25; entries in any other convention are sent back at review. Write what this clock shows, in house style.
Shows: 8:56
